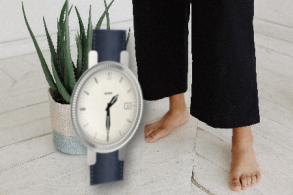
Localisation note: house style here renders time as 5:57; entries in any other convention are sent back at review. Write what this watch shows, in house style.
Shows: 1:30
